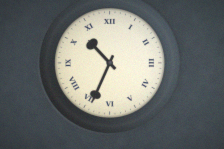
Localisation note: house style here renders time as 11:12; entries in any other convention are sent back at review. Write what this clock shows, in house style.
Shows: 10:34
